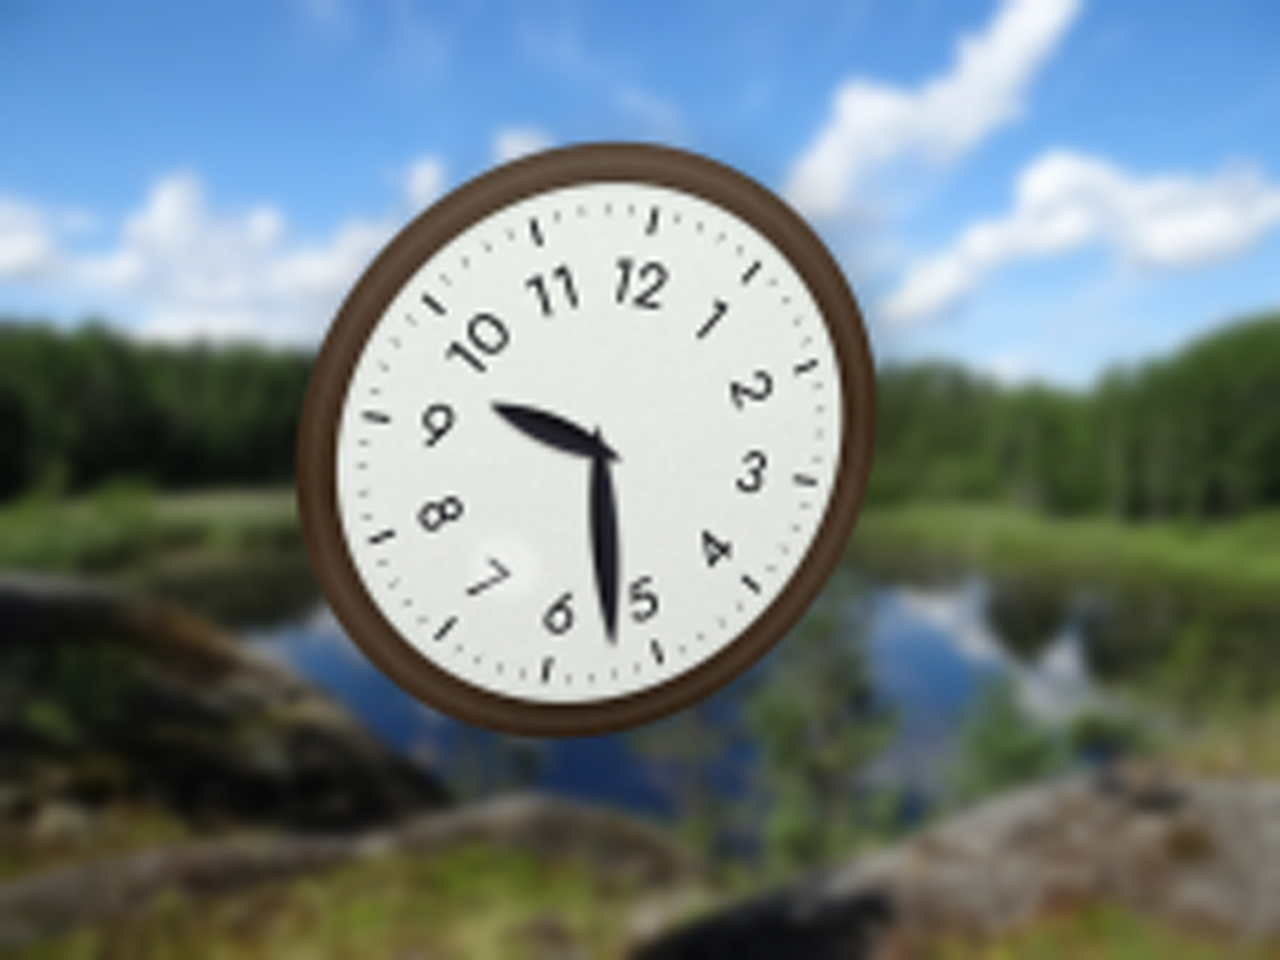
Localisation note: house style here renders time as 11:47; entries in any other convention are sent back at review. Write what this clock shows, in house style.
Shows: 9:27
